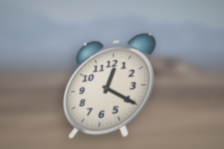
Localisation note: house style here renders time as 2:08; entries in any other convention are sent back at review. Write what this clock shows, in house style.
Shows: 12:20
